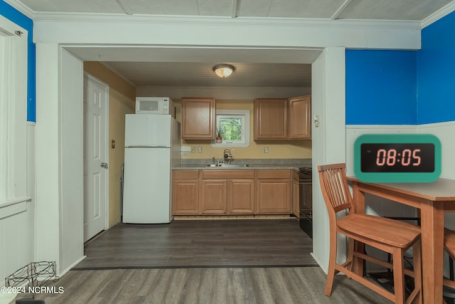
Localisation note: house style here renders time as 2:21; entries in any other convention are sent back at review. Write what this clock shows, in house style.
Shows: 8:05
